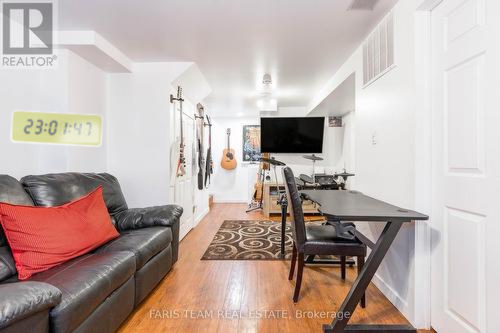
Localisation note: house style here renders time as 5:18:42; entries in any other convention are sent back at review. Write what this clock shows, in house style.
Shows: 23:01:47
